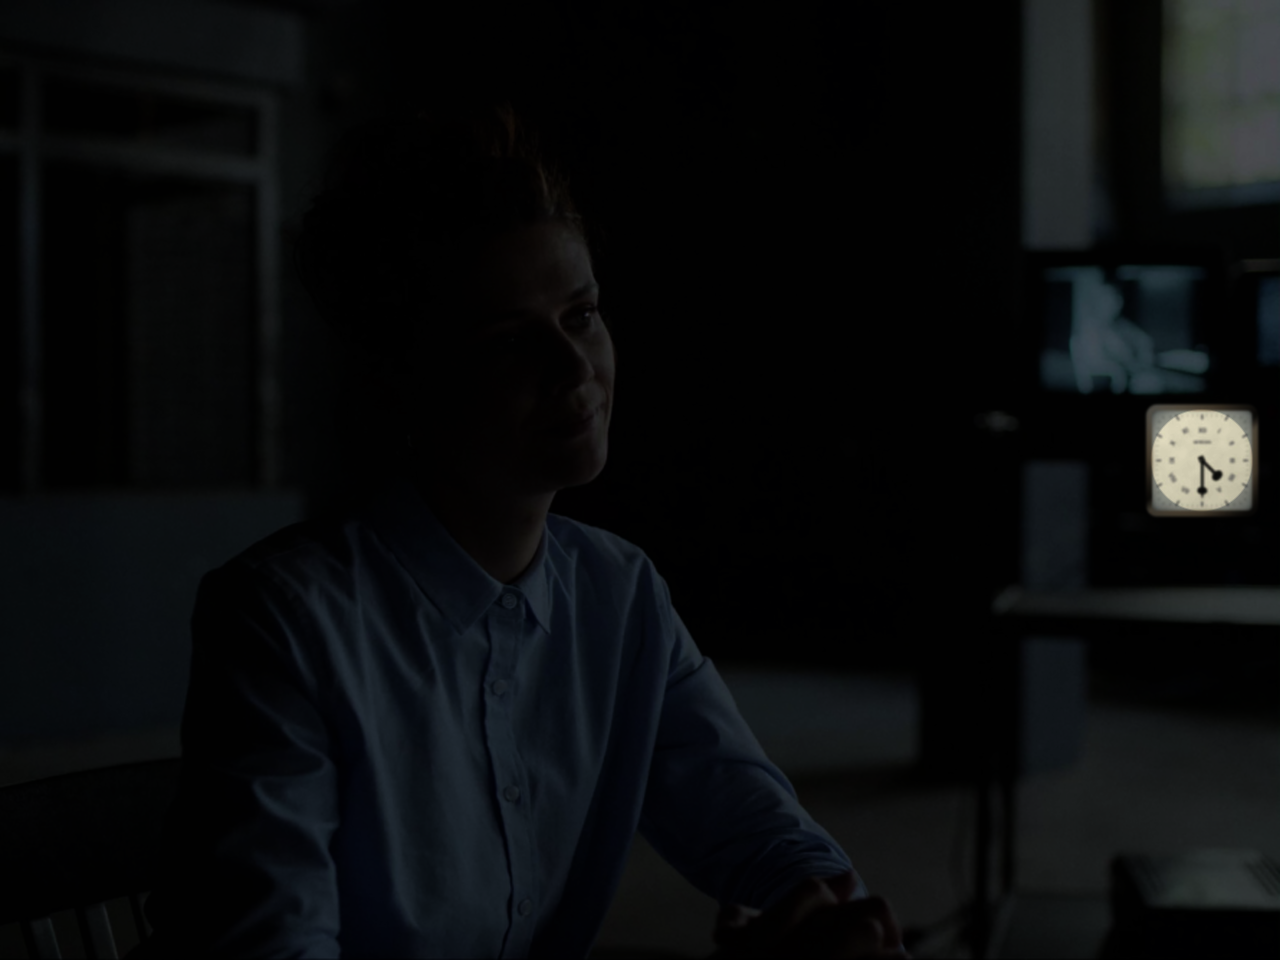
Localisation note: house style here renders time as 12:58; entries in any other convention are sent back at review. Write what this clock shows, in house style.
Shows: 4:30
